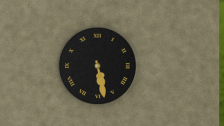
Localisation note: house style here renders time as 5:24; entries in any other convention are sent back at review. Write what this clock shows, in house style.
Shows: 5:28
